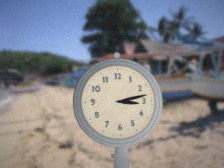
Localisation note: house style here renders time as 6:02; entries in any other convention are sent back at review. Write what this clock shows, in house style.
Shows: 3:13
